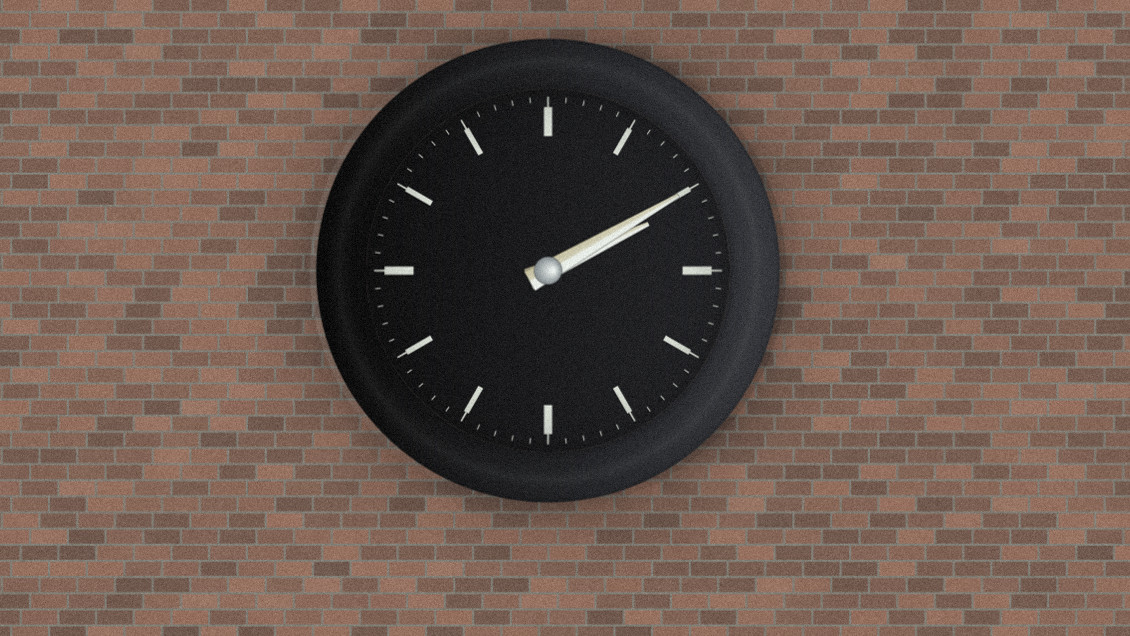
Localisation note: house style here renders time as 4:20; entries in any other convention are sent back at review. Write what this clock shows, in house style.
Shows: 2:10
